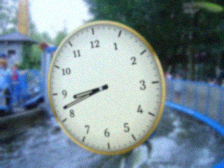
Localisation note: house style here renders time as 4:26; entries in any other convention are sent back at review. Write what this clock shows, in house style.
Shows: 8:42
